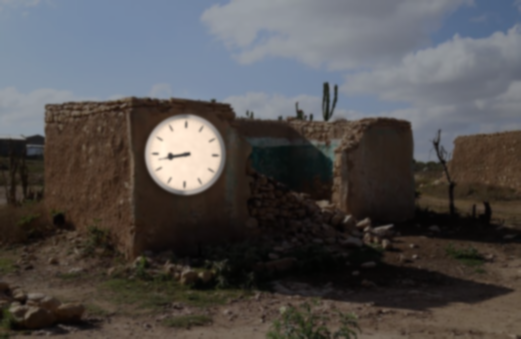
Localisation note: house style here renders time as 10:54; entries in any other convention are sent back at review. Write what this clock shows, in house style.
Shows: 8:43
